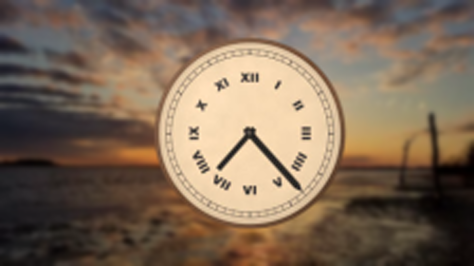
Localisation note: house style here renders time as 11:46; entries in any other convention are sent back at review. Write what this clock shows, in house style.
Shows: 7:23
